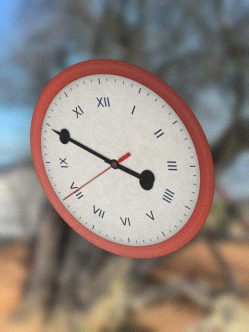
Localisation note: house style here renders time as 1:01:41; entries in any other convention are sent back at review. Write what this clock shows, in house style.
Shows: 3:49:40
